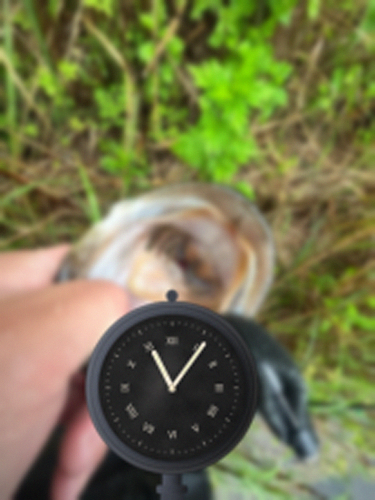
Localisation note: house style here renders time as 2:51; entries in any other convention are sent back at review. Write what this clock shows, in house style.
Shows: 11:06
